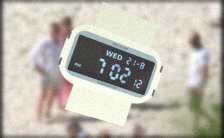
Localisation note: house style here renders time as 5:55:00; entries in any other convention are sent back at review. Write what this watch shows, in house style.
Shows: 7:02:12
